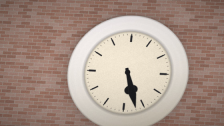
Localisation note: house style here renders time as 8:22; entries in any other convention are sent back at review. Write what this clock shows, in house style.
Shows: 5:27
